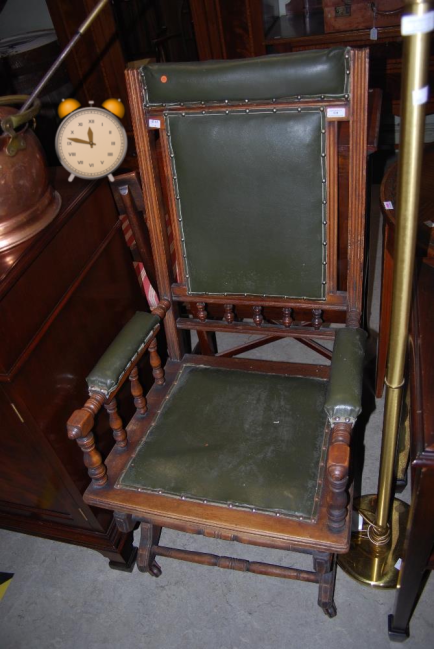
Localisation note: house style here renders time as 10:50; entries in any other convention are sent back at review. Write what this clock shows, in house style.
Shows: 11:47
